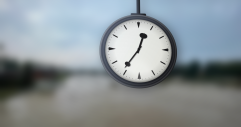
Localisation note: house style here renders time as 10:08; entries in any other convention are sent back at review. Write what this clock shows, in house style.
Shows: 12:36
